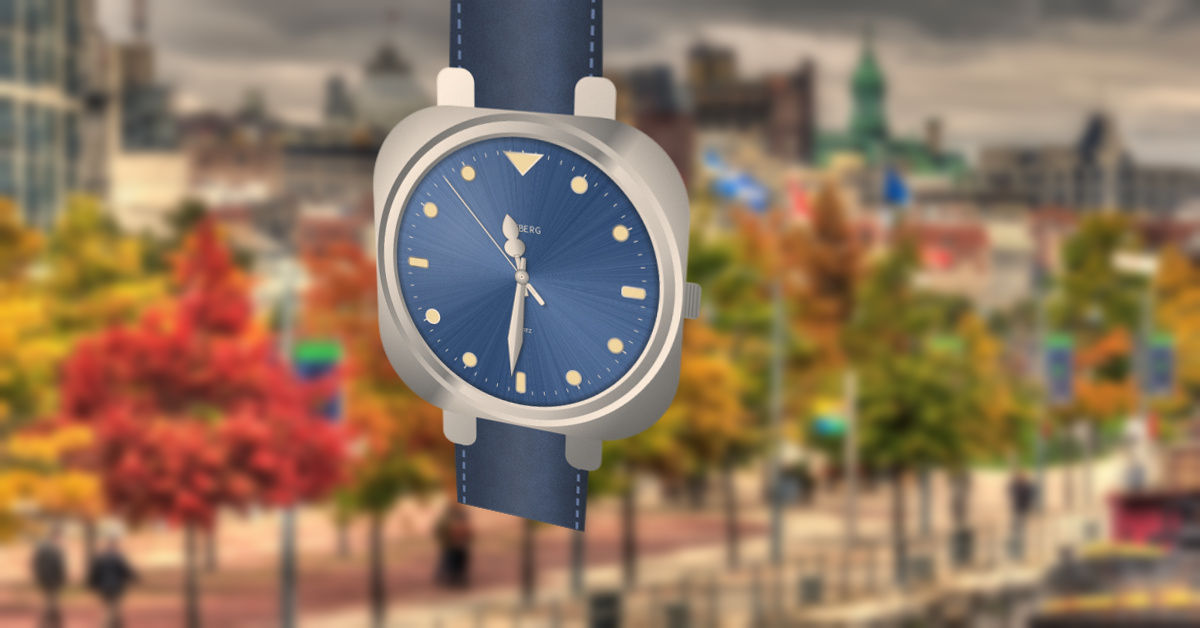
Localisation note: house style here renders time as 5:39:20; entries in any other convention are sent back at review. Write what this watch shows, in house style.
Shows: 11:30:53
